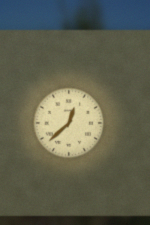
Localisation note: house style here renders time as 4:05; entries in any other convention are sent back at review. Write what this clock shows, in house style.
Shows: 12:38
